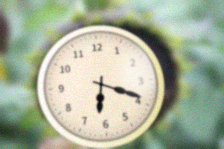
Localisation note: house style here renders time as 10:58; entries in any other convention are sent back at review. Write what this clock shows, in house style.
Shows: 6:19
